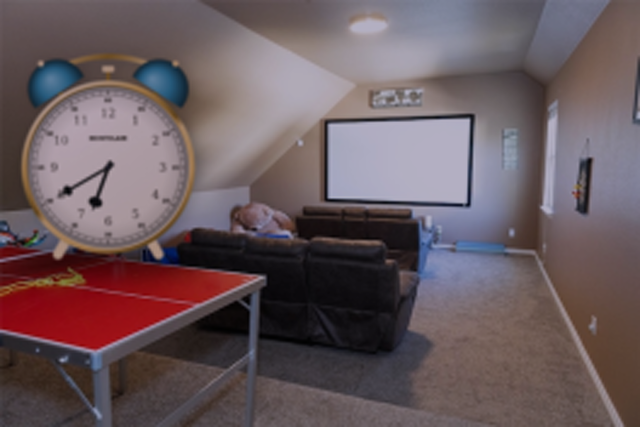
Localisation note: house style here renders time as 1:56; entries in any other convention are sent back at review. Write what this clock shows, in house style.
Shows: 6:40
